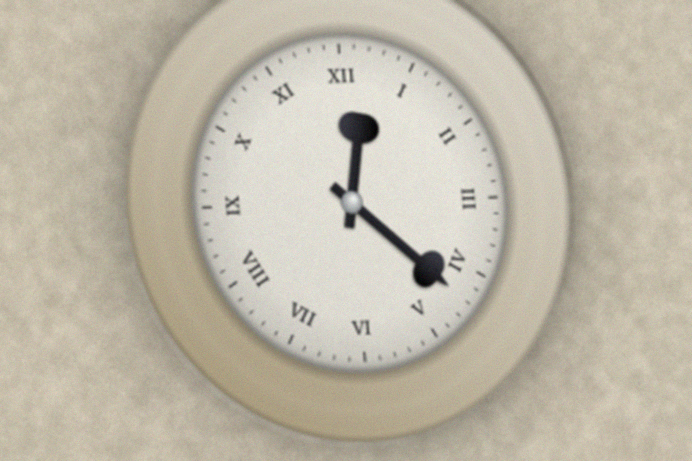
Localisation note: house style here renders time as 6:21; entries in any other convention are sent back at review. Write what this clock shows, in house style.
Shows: 12:22
